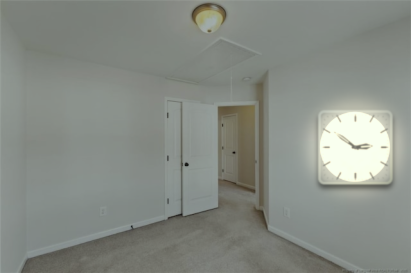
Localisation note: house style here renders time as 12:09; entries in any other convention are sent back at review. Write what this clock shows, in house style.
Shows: 2:51
